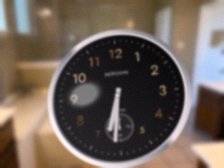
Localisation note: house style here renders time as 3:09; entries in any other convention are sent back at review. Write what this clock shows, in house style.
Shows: 6:31
